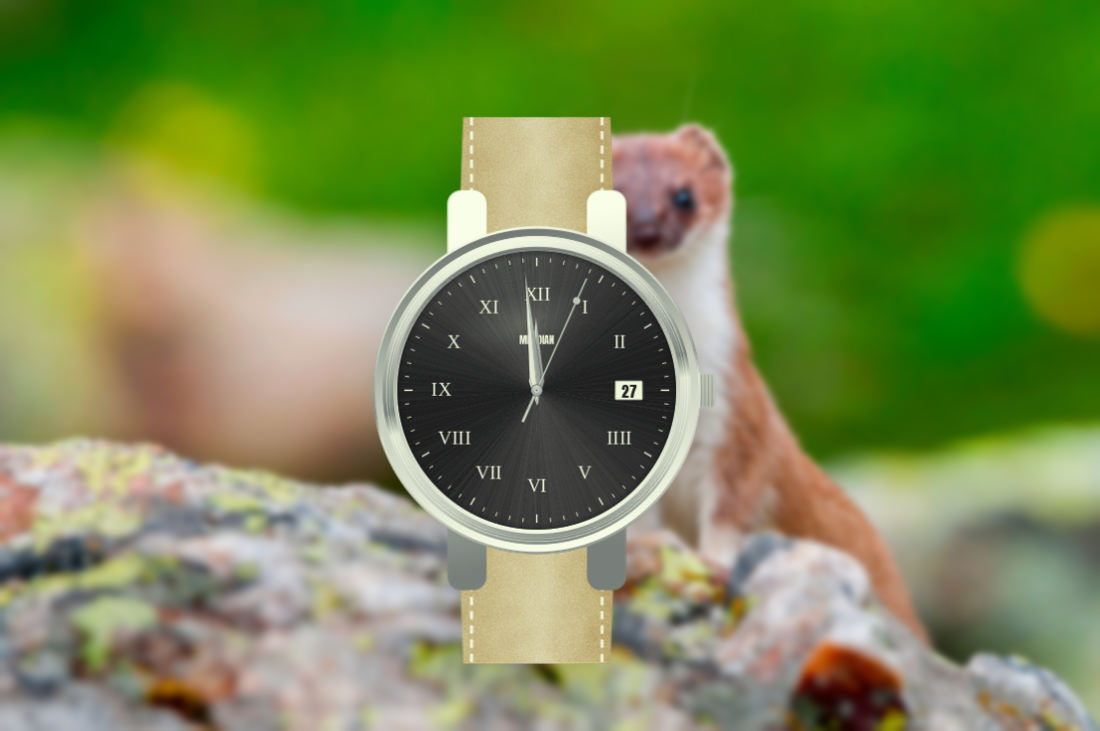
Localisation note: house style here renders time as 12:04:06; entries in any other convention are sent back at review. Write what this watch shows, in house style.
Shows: 11:59:04
